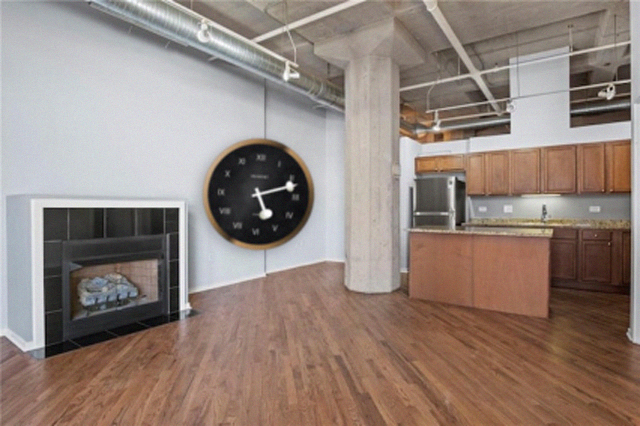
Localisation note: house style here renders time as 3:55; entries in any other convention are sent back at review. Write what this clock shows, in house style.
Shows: 5:12
